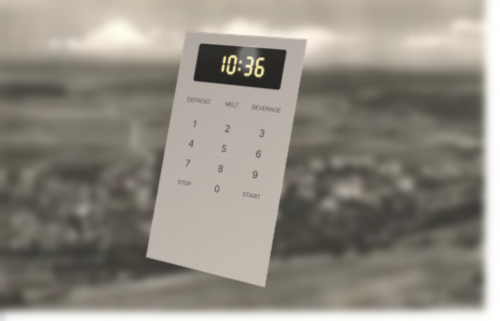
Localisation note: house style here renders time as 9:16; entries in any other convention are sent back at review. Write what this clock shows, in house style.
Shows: 10:36
